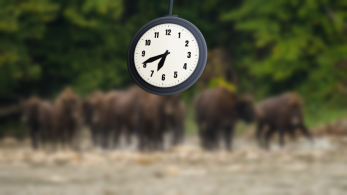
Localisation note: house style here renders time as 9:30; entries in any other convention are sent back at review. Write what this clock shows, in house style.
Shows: 6:41
